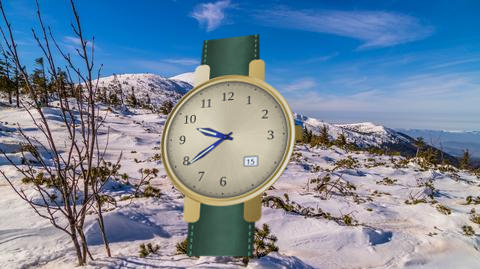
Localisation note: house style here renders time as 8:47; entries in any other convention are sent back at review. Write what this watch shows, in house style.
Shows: 9:39
